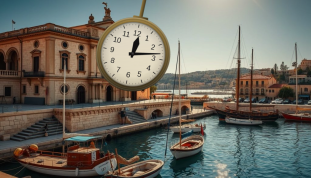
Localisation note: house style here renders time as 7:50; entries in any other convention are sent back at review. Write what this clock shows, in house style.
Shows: 12:13
